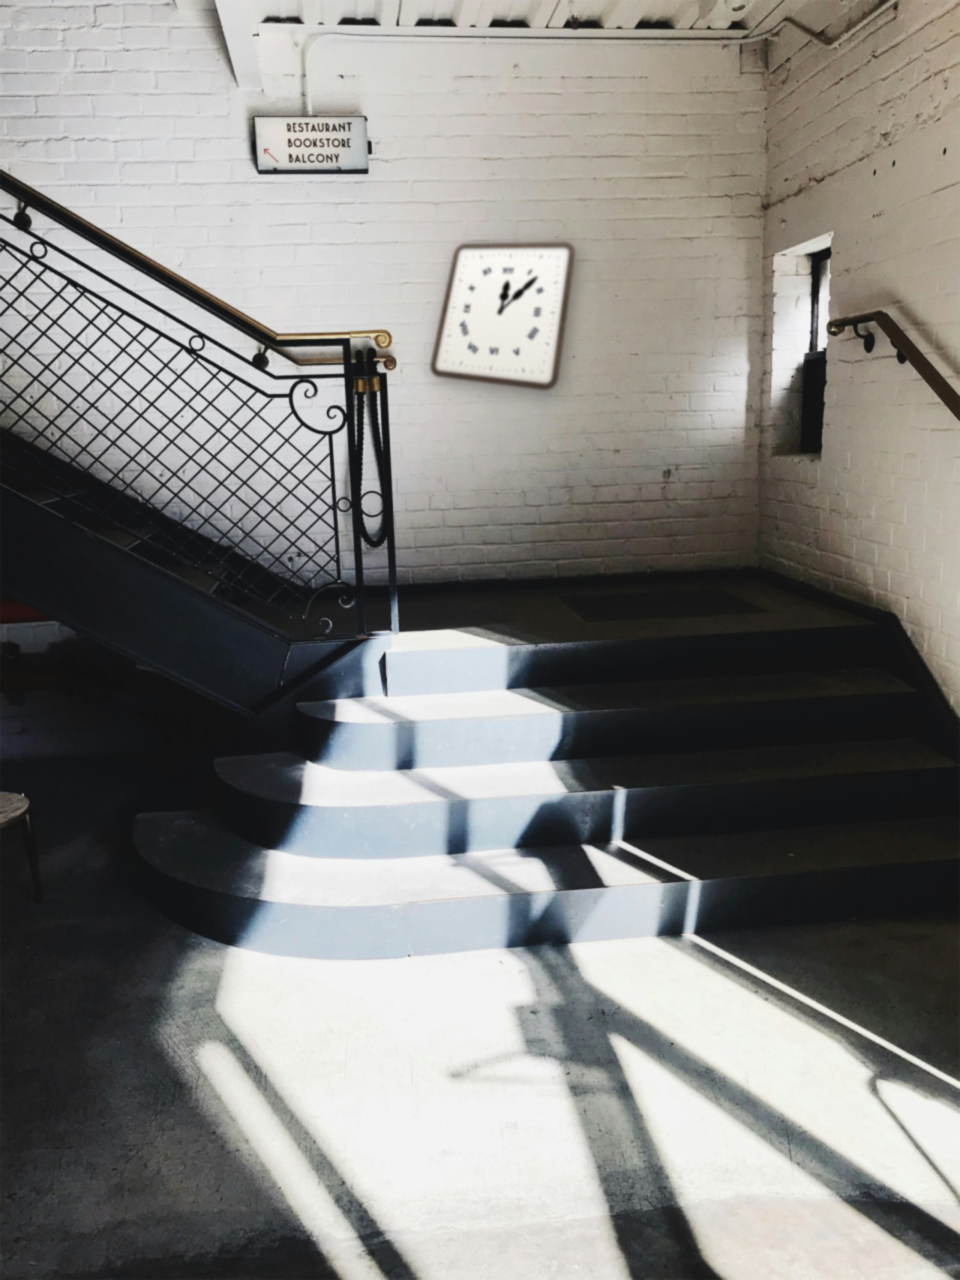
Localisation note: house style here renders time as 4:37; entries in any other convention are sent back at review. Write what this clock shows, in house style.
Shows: 12:07
